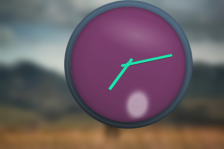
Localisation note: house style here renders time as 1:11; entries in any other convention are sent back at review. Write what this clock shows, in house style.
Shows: 7:13
